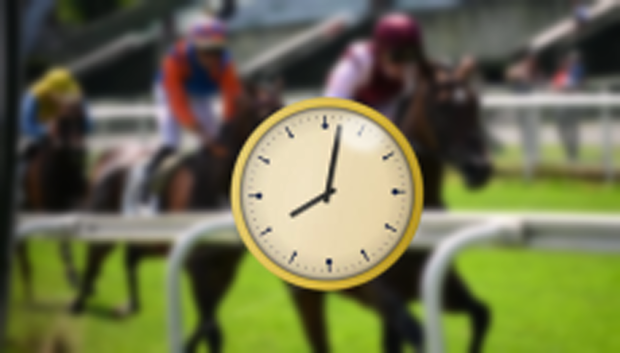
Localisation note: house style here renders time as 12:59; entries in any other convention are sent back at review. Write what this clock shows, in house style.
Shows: 8:02
